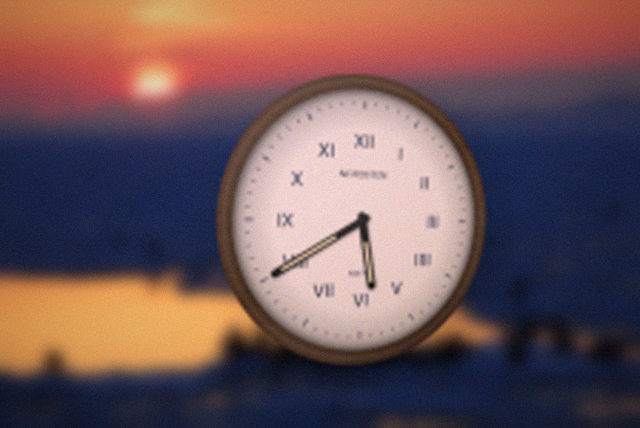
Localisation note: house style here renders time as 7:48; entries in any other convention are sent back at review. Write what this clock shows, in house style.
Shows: 5:40
